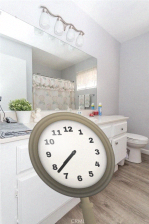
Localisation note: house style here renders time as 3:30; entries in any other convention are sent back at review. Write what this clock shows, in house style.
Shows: 7:38
